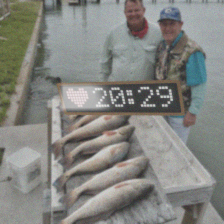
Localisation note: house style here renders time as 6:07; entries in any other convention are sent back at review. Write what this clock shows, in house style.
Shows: 20:29
